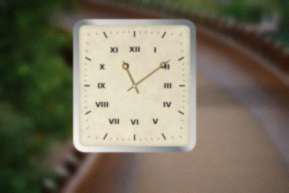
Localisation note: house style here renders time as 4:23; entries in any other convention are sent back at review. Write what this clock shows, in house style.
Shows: 11:09
